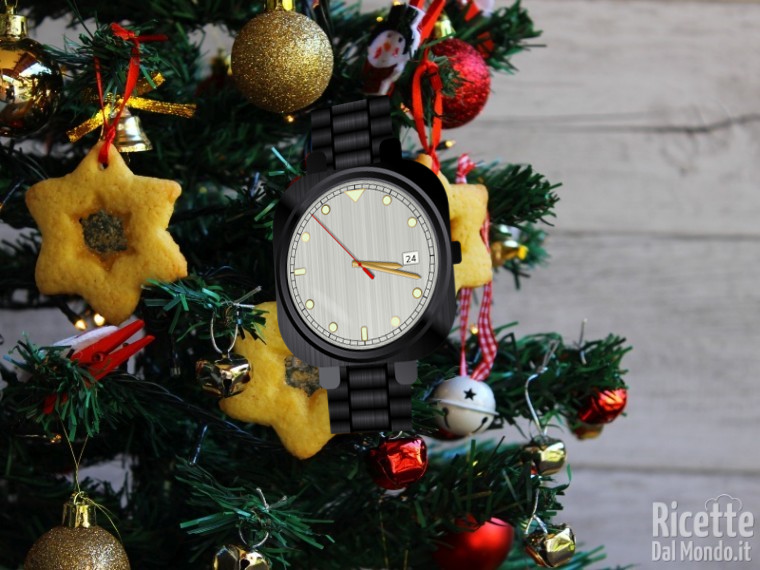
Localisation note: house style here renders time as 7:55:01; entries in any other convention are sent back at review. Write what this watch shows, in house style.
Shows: 3:17:53
